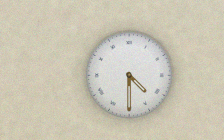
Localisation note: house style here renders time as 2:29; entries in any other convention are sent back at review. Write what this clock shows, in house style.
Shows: 4:30
